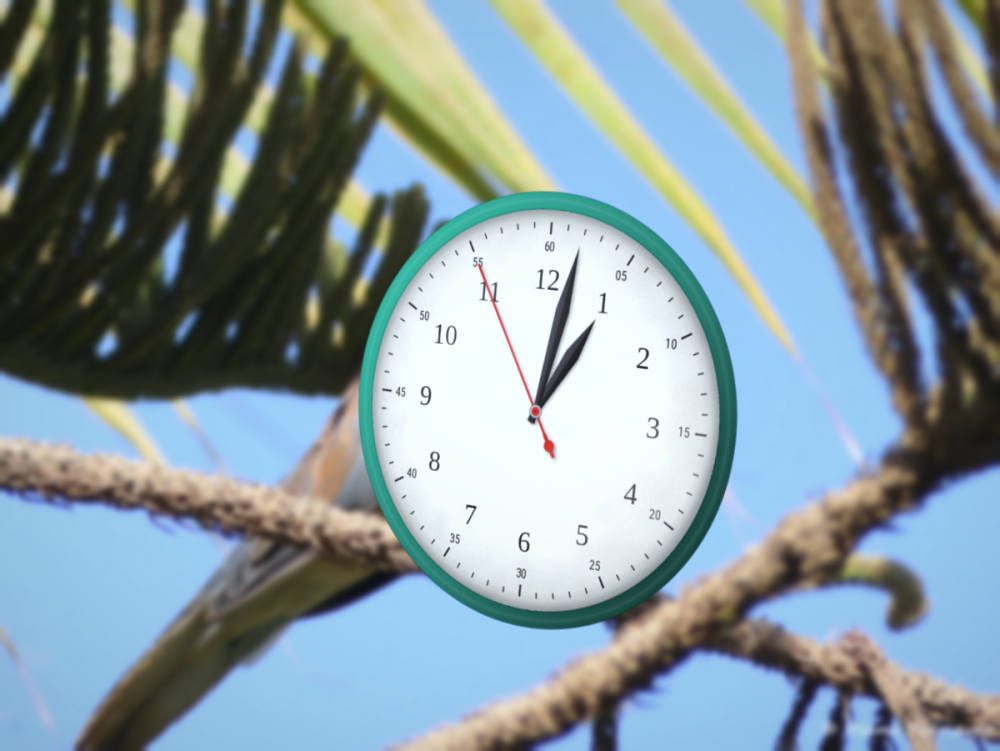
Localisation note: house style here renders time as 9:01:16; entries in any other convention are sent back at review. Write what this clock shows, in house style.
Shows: 1:01:55
